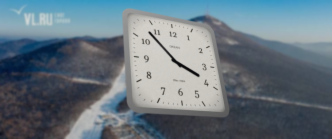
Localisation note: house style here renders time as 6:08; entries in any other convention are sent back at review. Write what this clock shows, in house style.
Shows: 3:53
